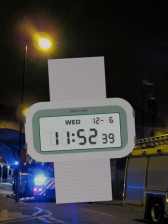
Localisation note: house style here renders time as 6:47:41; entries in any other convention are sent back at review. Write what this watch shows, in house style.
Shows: 11:52:39
